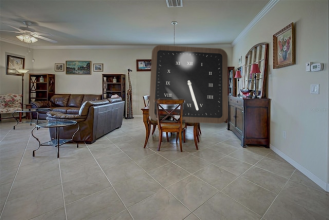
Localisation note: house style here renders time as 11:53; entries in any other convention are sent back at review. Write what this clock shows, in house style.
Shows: 5:27
